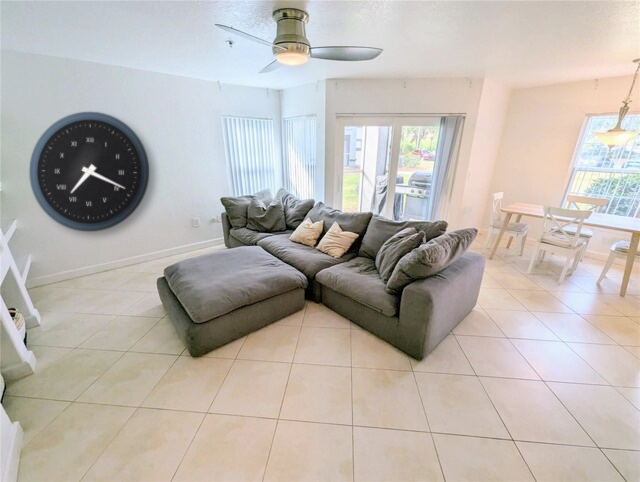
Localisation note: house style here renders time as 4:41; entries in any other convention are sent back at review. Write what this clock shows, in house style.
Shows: 7:19
